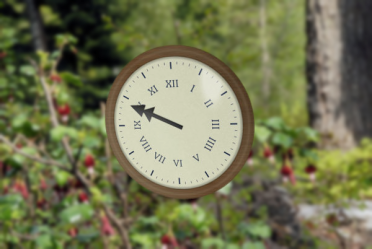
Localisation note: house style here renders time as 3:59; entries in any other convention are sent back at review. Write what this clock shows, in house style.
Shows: 9:49
